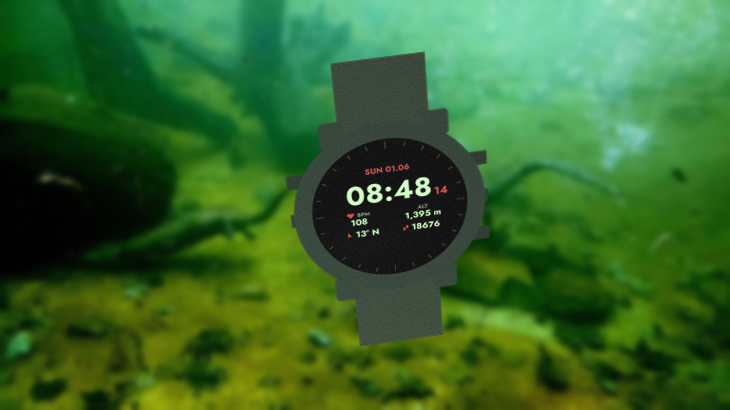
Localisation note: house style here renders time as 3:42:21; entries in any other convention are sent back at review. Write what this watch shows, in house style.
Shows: 8:48:14
